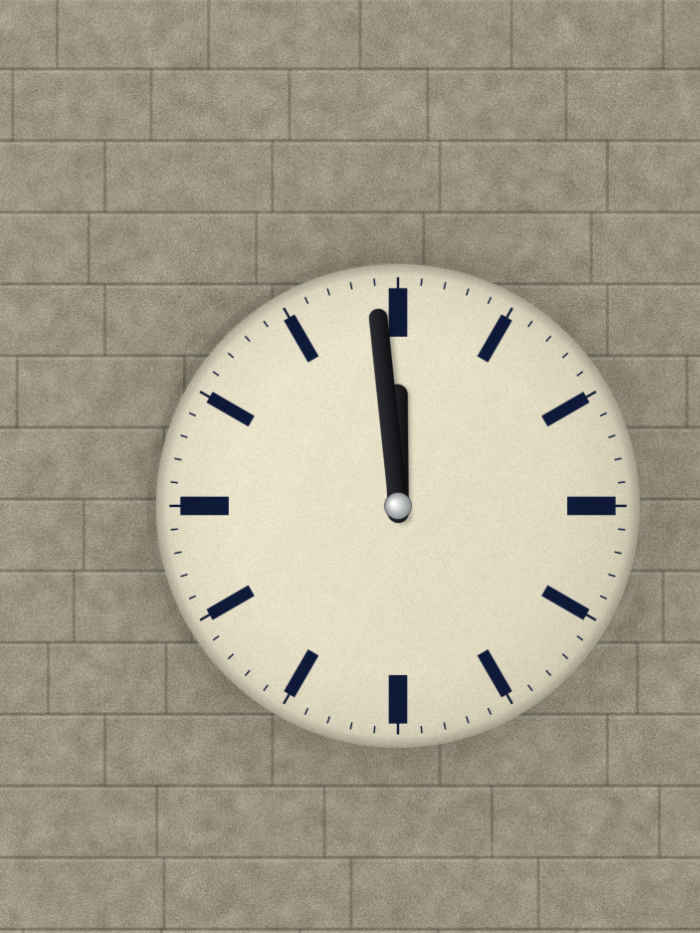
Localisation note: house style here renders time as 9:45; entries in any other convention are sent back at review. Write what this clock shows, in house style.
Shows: 11:59
